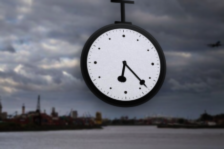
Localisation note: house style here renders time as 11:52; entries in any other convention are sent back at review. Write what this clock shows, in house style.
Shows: 6:23
